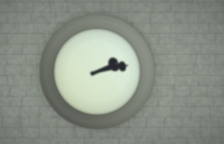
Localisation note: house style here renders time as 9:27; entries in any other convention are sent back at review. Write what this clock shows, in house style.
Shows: 2:13
